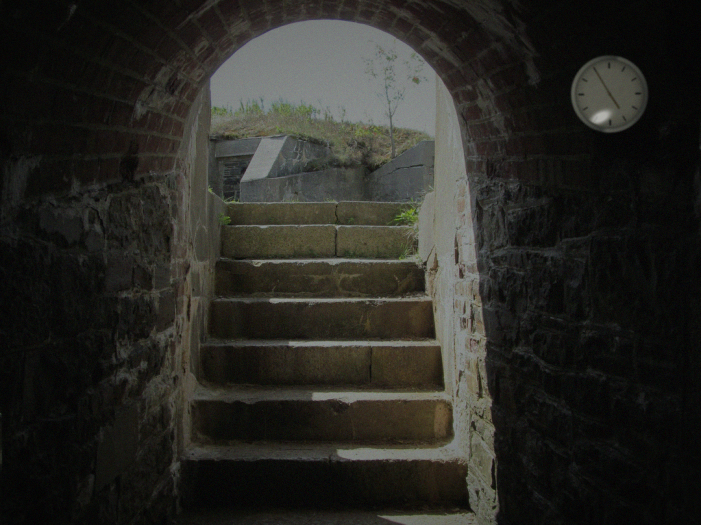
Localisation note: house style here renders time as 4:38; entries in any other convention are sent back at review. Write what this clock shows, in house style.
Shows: 4:55
